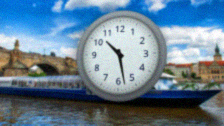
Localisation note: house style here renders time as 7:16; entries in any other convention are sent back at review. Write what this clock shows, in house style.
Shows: 10:28
